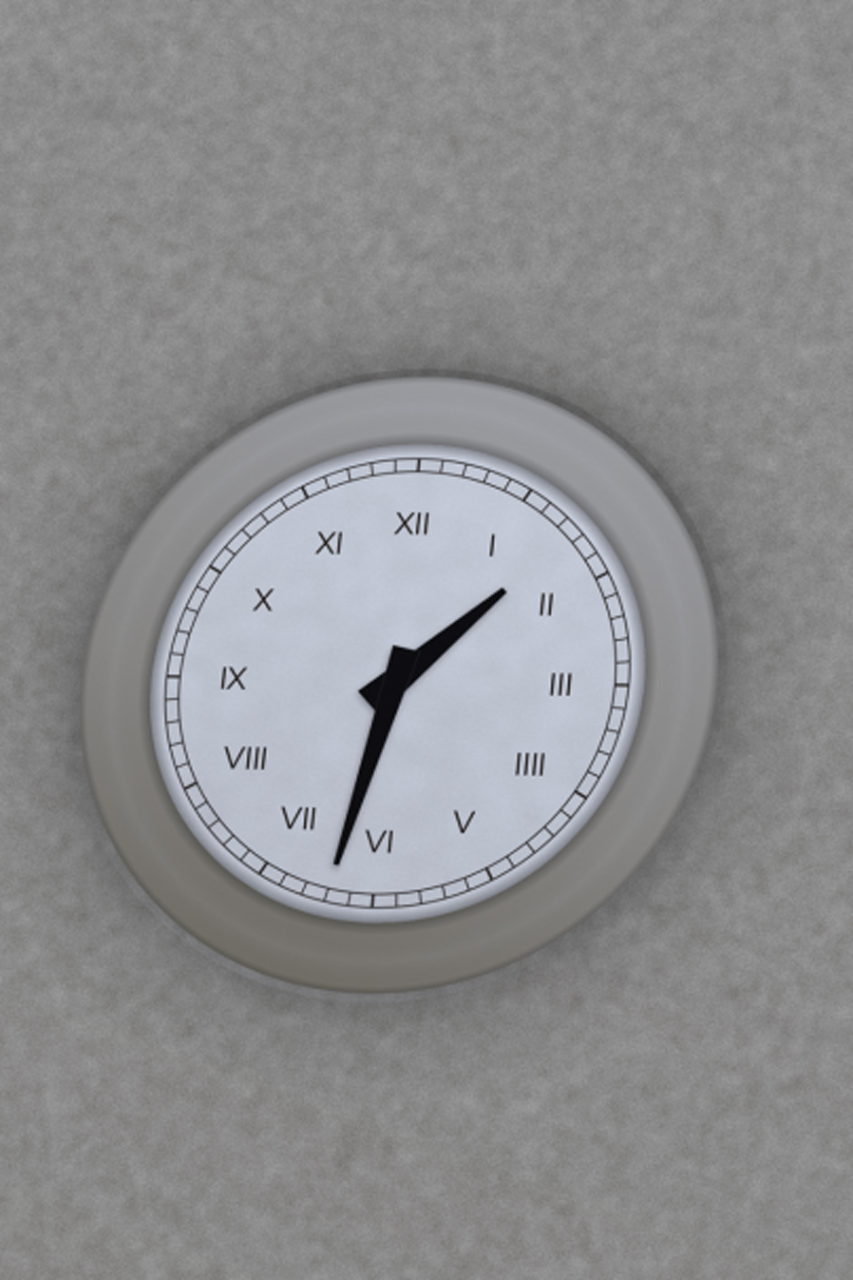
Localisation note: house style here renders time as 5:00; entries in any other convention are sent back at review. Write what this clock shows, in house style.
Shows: 1:32
